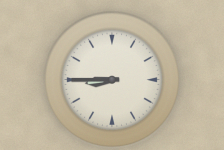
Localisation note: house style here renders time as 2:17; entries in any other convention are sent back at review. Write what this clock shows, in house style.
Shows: 8:45
